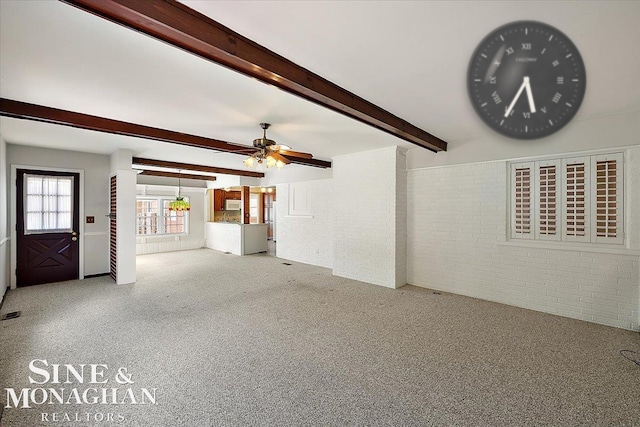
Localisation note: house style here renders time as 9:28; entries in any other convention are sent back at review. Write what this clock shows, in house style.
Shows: 5:35
